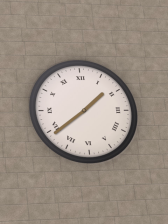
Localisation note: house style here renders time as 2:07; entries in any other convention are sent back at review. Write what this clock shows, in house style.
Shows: 1:39
